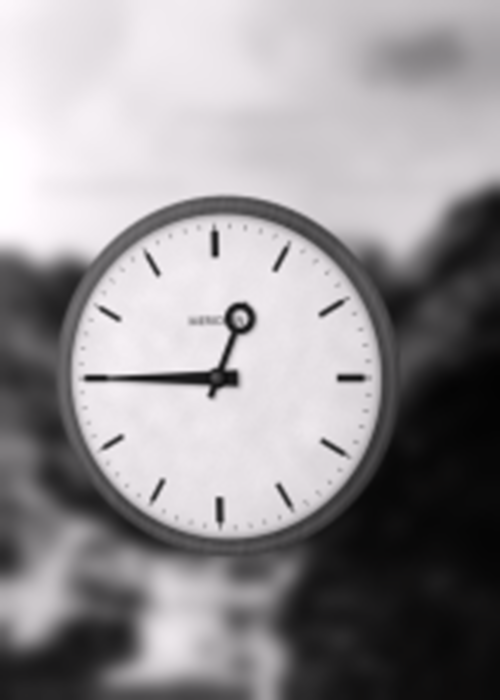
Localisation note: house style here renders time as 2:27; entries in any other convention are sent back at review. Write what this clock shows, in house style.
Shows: 12:45
